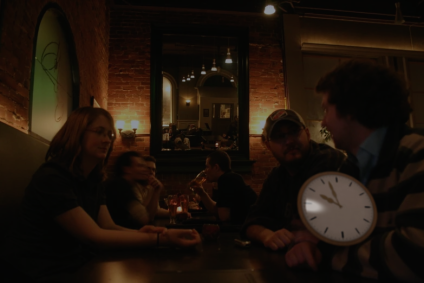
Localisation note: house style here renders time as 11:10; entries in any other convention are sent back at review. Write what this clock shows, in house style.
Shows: 9:57
